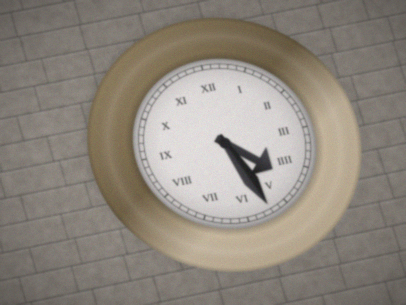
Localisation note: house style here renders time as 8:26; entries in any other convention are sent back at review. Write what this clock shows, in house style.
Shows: 4:27
